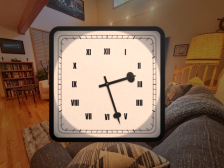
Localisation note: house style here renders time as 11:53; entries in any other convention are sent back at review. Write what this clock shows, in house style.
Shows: 2:27
